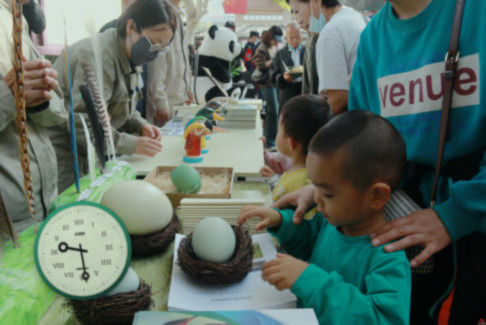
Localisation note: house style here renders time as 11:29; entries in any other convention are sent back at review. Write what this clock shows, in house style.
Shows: 9:29
